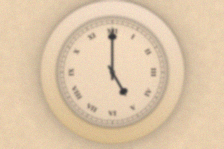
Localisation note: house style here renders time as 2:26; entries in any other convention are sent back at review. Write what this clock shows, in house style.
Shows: 5:00
